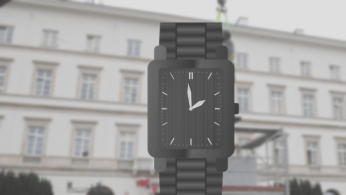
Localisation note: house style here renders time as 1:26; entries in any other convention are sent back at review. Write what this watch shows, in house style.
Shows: 1:59
